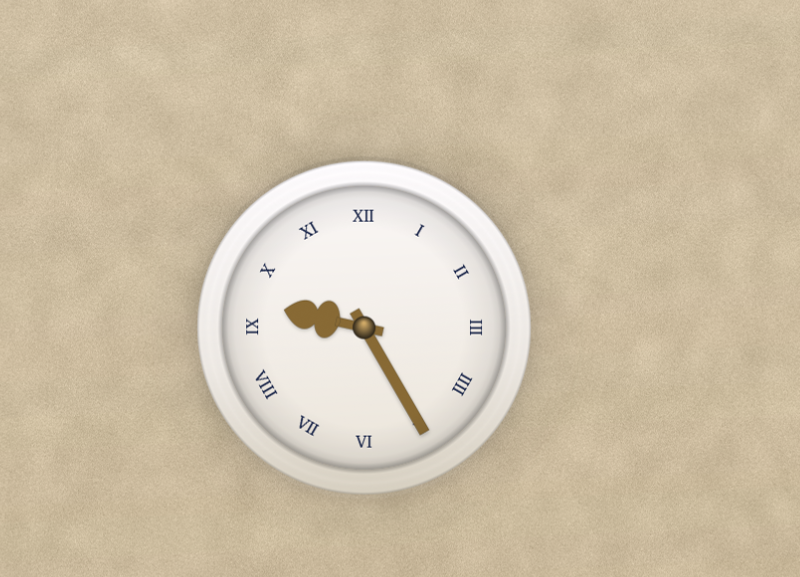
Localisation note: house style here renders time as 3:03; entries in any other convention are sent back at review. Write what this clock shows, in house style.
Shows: 9:25
